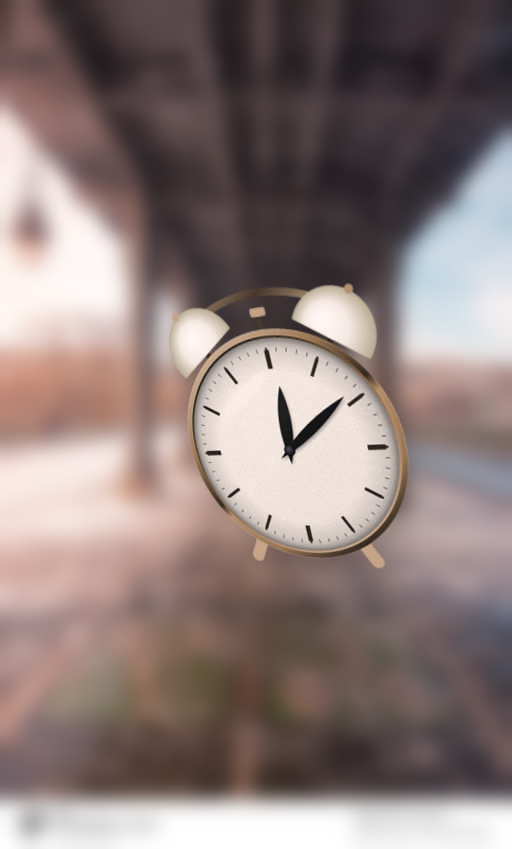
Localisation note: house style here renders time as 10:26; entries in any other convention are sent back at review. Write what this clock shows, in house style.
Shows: 12:09
